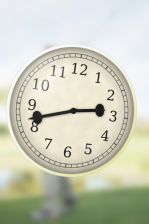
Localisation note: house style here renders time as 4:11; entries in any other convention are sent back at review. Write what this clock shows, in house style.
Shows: 2:42
